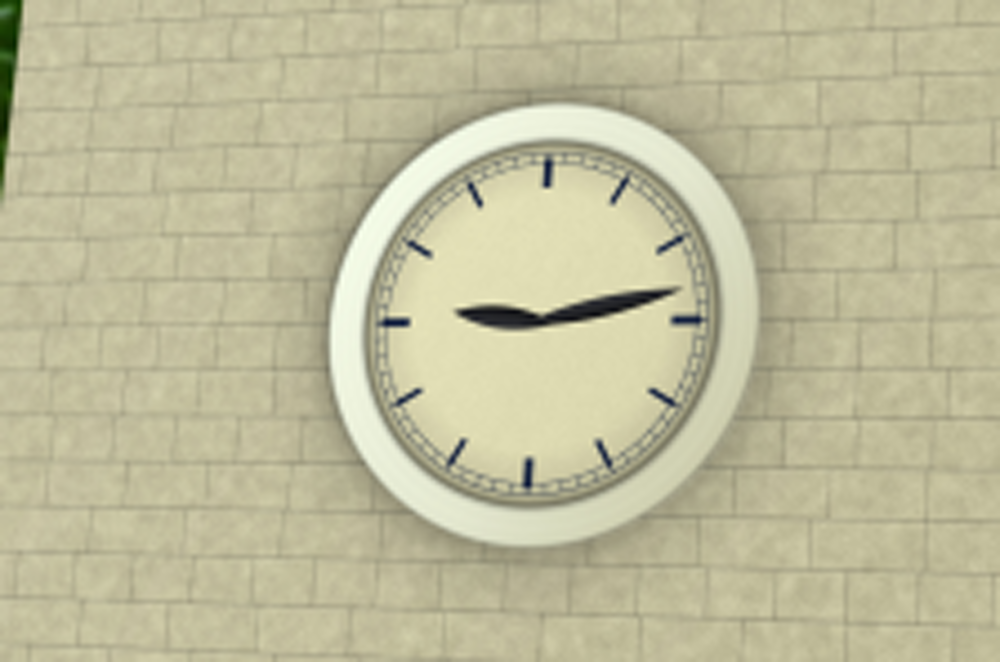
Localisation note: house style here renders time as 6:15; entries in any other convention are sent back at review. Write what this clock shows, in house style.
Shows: 9:13
